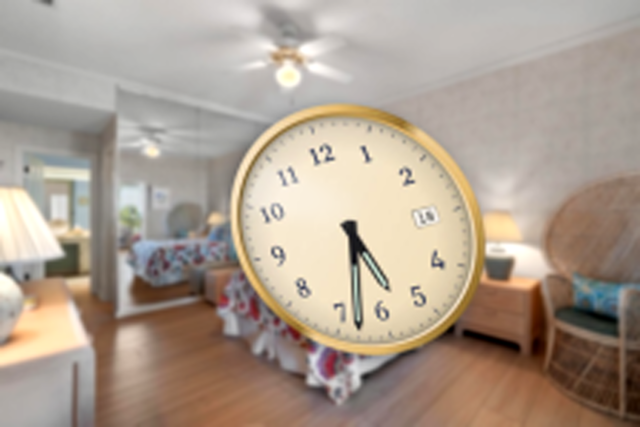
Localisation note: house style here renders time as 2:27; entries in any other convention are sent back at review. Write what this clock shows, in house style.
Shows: 5:33
